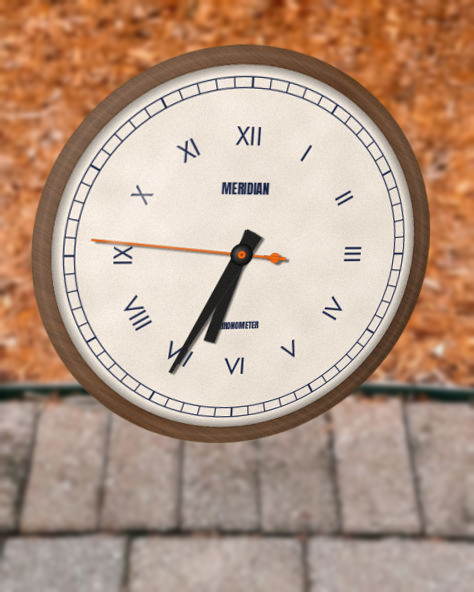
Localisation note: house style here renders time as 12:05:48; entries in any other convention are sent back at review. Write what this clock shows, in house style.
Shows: 6:34:46
